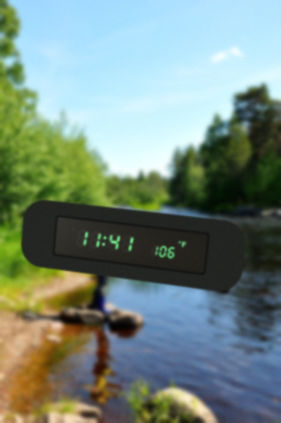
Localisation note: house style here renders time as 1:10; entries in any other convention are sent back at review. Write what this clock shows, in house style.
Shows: 11:41
